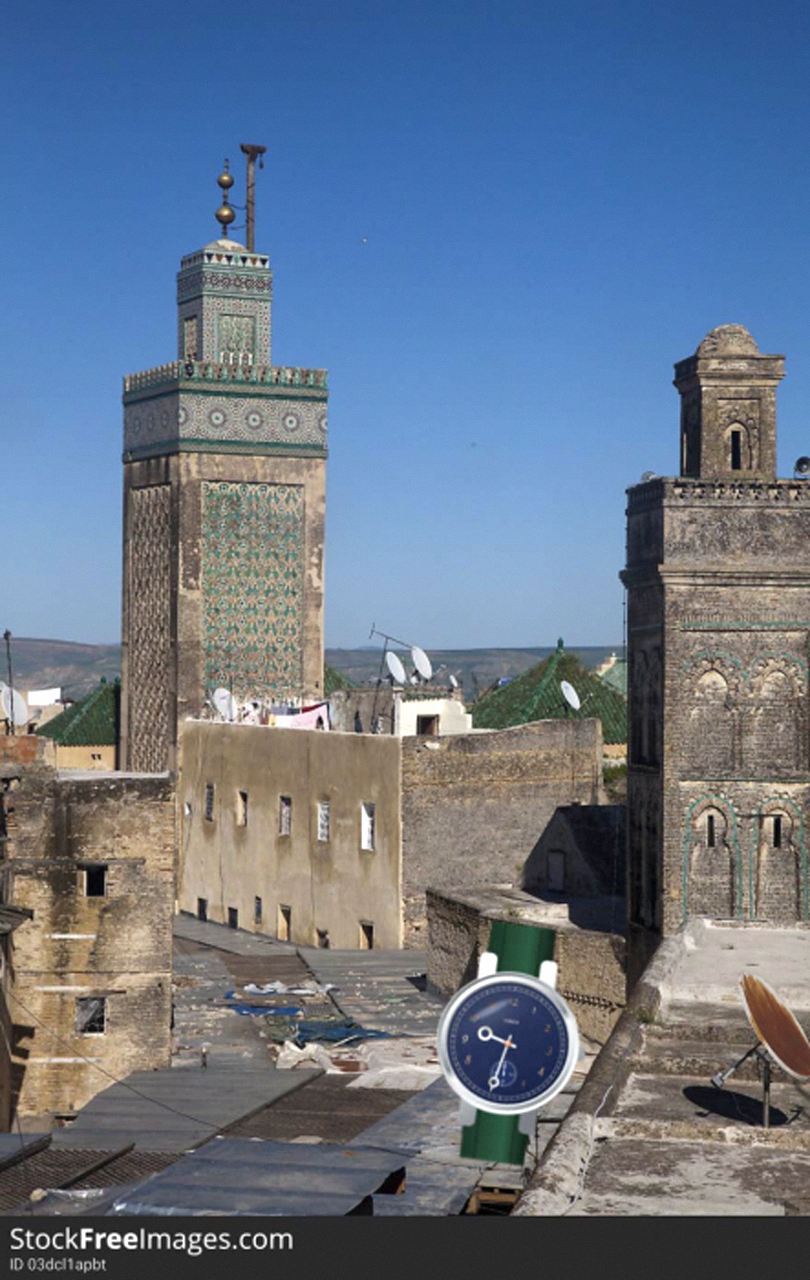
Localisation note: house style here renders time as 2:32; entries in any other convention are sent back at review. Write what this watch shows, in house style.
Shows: 9:32
